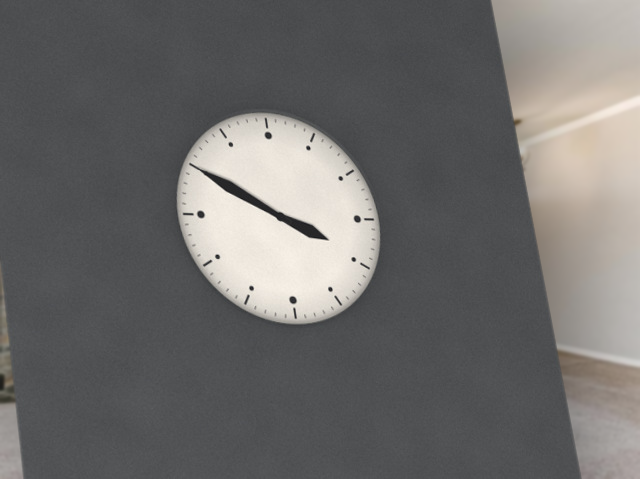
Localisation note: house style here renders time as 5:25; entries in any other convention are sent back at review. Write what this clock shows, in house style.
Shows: 3:50
